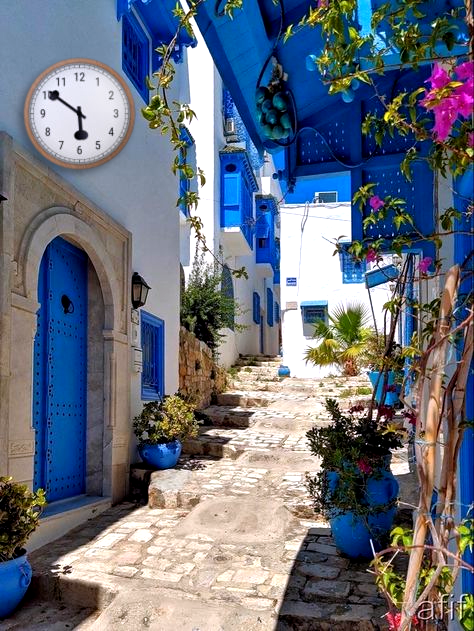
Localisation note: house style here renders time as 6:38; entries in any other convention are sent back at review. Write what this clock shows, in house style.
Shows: 5:51
